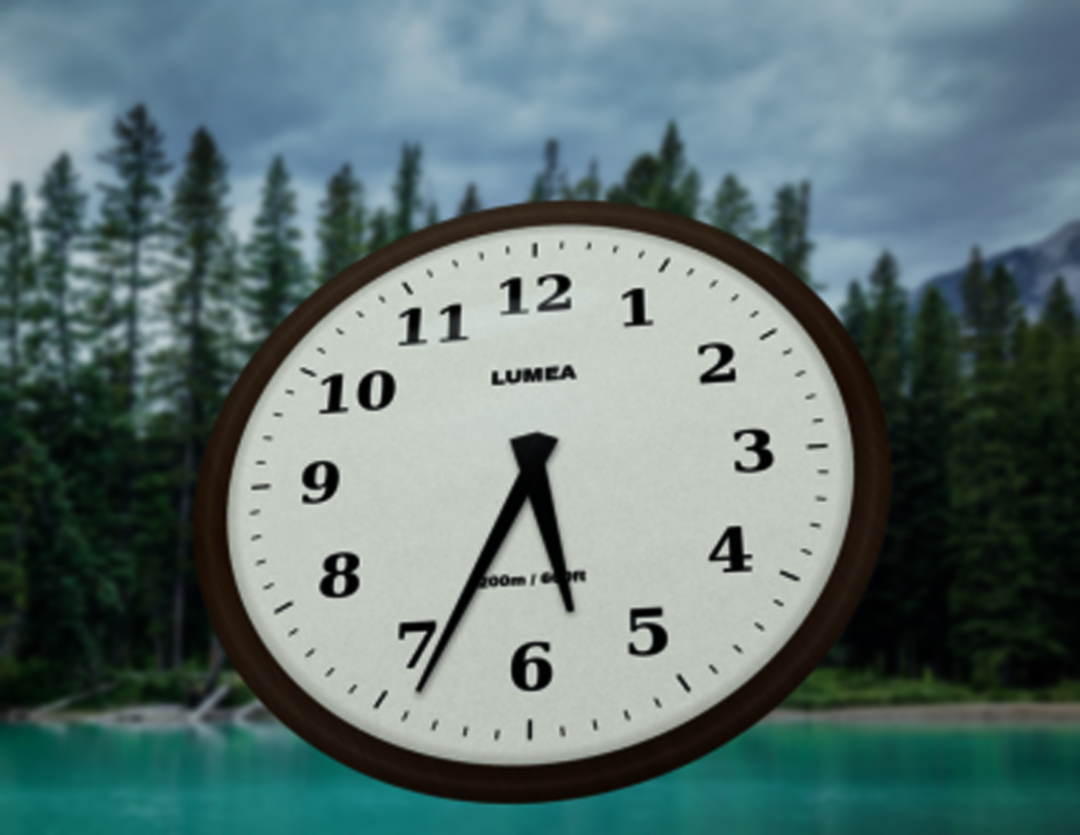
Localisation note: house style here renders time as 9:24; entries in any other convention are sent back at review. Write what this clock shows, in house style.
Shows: 5:34
